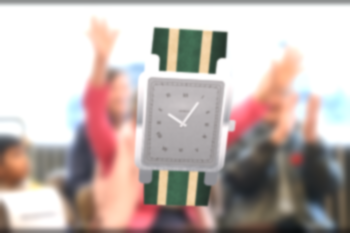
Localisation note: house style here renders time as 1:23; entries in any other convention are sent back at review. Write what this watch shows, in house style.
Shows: 10:05
